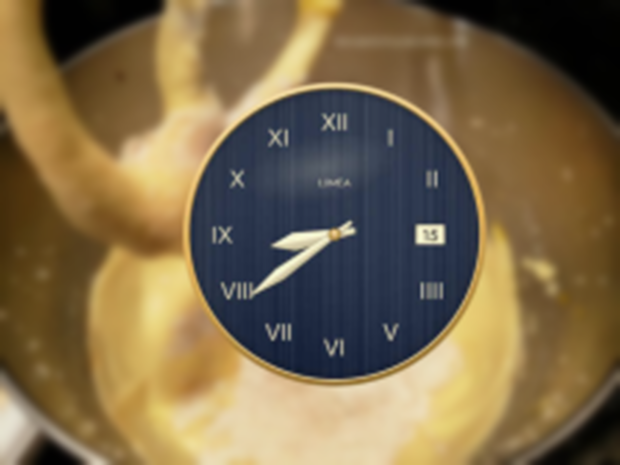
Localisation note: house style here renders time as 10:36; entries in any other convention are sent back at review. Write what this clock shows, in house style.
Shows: 8:39
